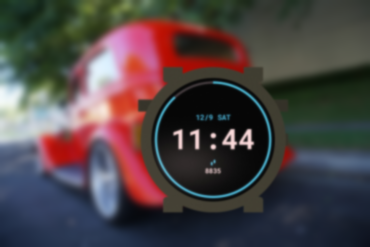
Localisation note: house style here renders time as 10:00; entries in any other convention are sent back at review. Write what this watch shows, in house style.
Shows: 11:44
